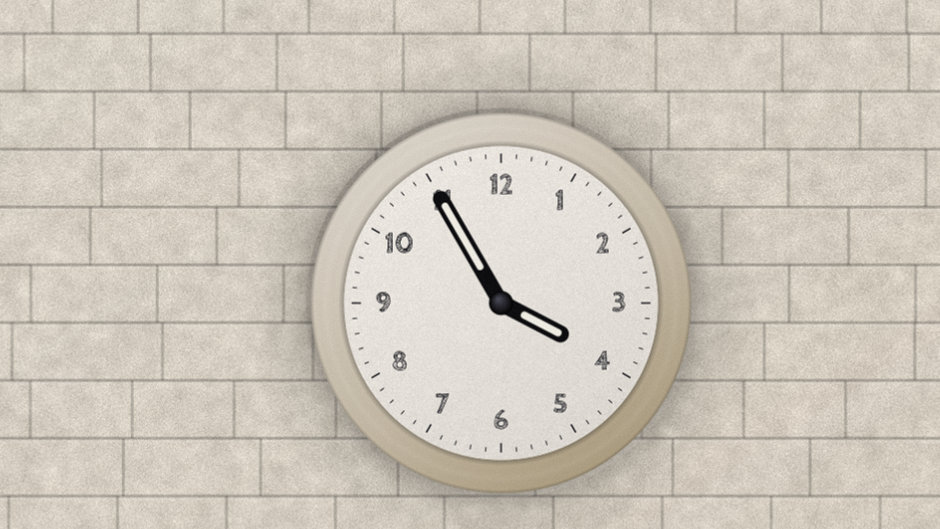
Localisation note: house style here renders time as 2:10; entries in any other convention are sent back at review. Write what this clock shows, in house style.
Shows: 3:55
